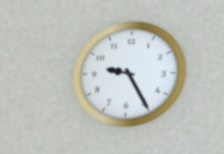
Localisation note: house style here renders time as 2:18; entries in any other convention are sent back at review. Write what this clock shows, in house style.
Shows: 9:25
